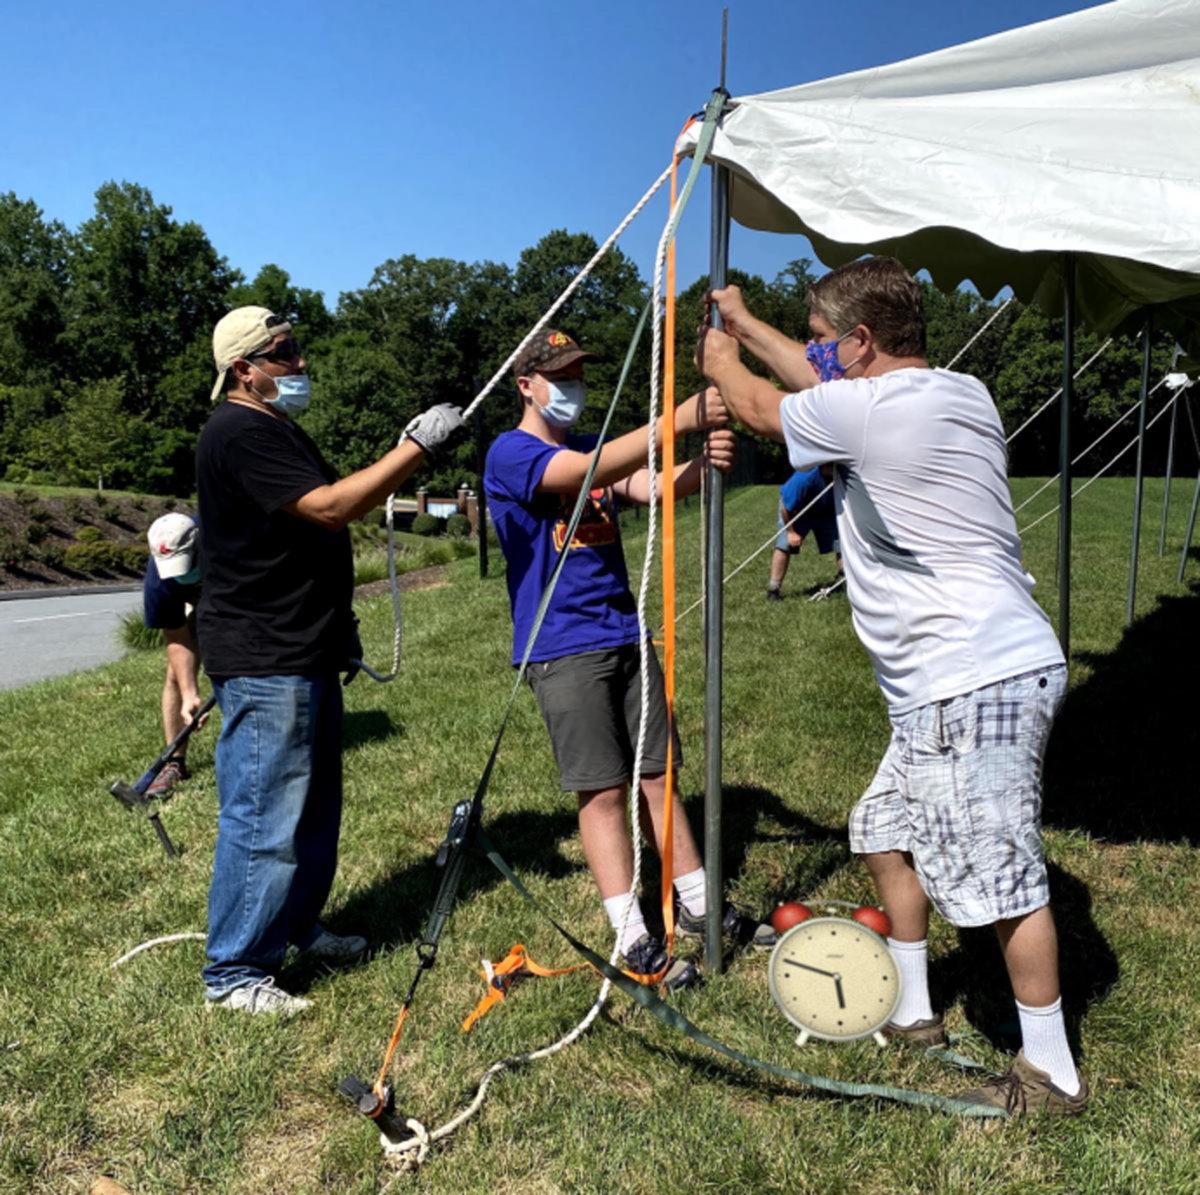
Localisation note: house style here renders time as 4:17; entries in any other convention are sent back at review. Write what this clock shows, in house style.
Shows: 5:48
